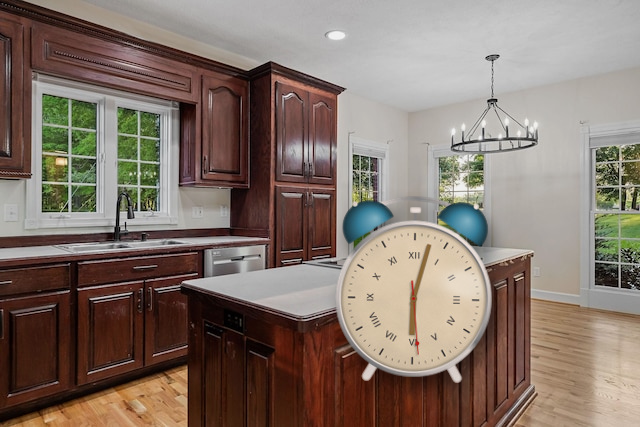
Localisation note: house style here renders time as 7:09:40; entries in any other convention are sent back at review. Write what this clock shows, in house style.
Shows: 6:02:29
